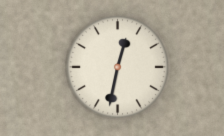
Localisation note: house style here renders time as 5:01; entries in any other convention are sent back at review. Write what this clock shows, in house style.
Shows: 12:32
